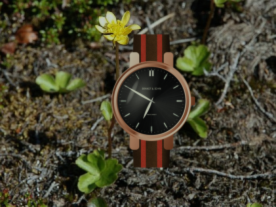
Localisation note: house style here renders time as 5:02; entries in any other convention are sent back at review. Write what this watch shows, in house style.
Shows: 6:50
